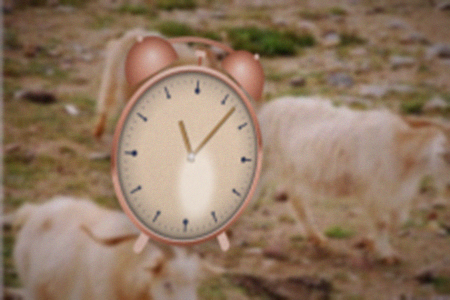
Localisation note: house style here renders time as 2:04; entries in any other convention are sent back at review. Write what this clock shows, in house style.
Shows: 11:07
